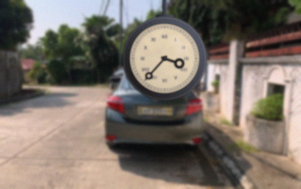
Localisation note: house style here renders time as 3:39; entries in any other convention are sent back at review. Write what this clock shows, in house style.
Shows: 3:37
